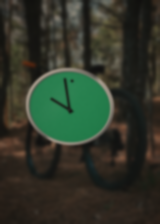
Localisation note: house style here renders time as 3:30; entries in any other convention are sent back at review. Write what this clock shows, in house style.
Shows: 9:58
